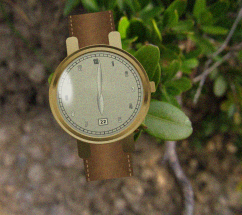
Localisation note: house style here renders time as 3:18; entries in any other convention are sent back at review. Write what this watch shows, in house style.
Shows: 6:01
